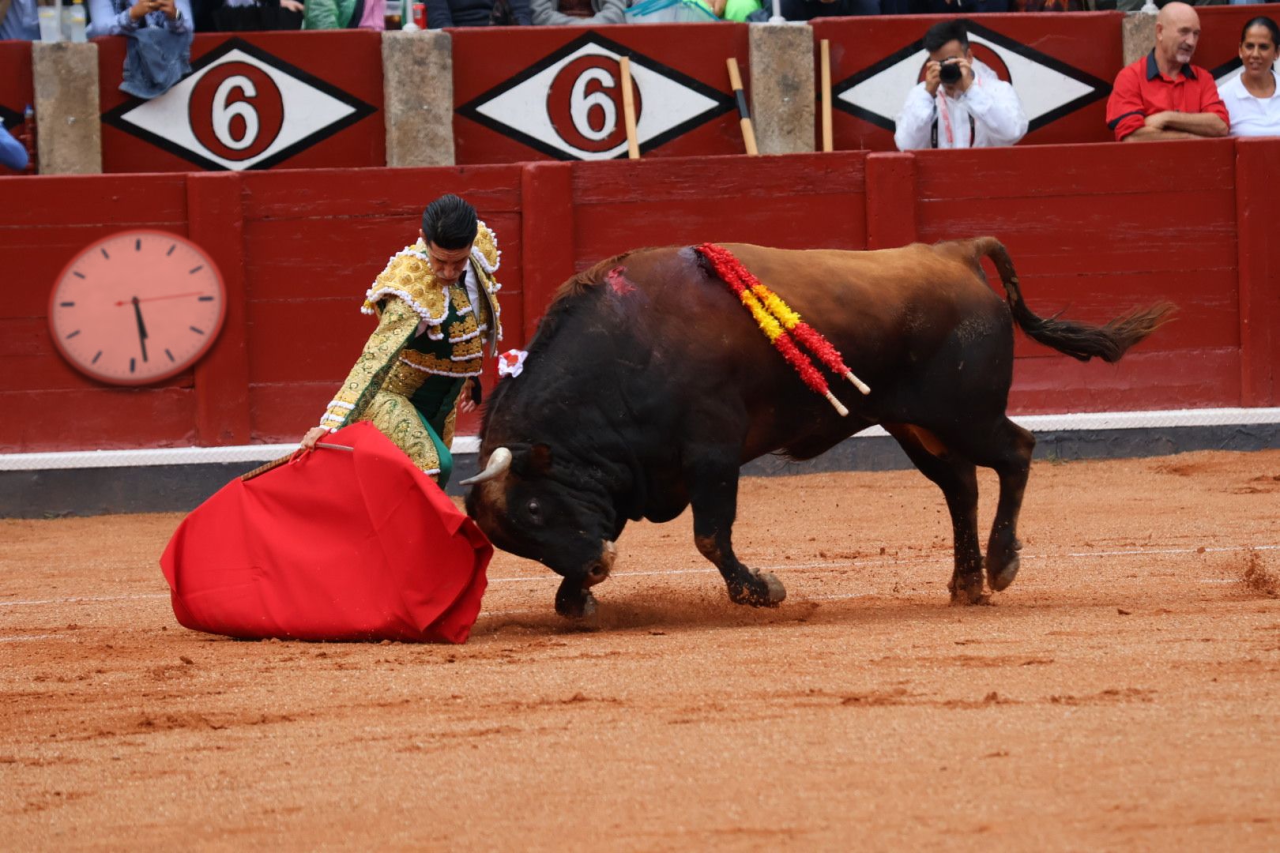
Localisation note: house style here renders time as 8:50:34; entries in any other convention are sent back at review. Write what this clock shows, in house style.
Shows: 5:28:14
